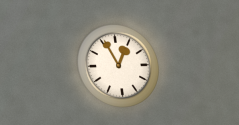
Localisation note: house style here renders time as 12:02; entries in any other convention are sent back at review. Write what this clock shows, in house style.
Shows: 12:56
